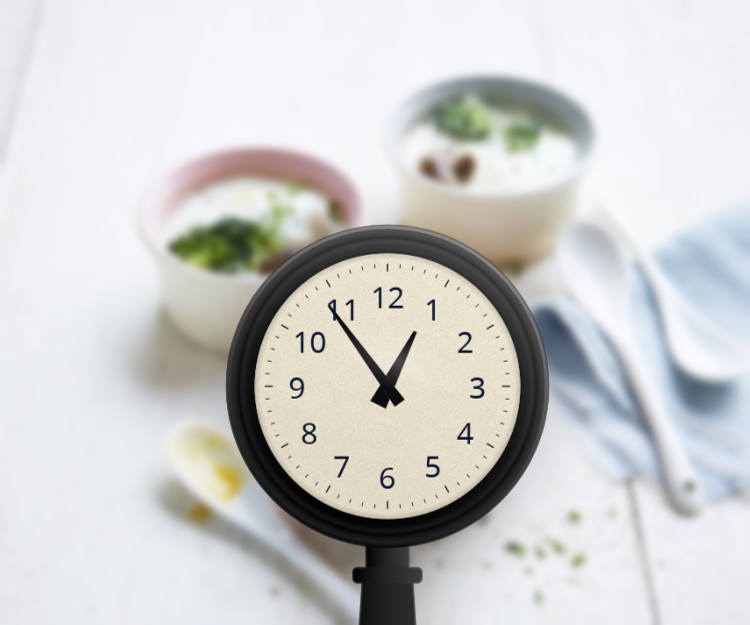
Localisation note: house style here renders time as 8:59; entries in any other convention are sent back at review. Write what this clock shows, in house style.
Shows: 12:54
